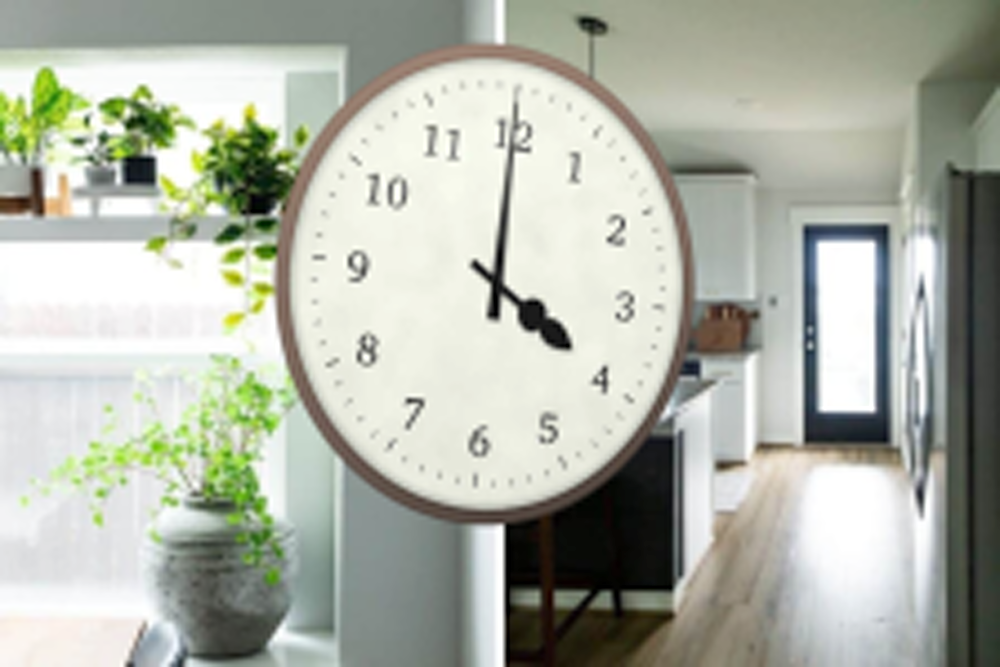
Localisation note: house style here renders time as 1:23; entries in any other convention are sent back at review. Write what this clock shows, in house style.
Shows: 4:00
